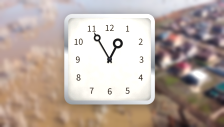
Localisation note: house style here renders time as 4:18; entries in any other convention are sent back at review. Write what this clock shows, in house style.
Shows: 12:55
